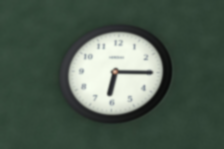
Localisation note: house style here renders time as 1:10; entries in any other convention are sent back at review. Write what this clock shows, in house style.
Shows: 6:15
